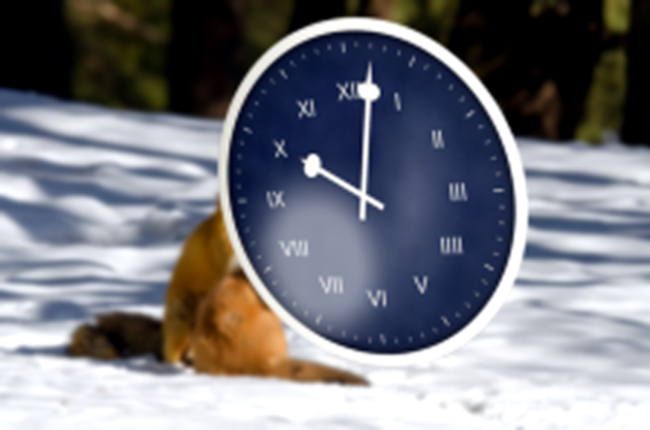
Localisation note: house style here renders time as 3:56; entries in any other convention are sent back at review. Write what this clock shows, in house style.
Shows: 10:02
